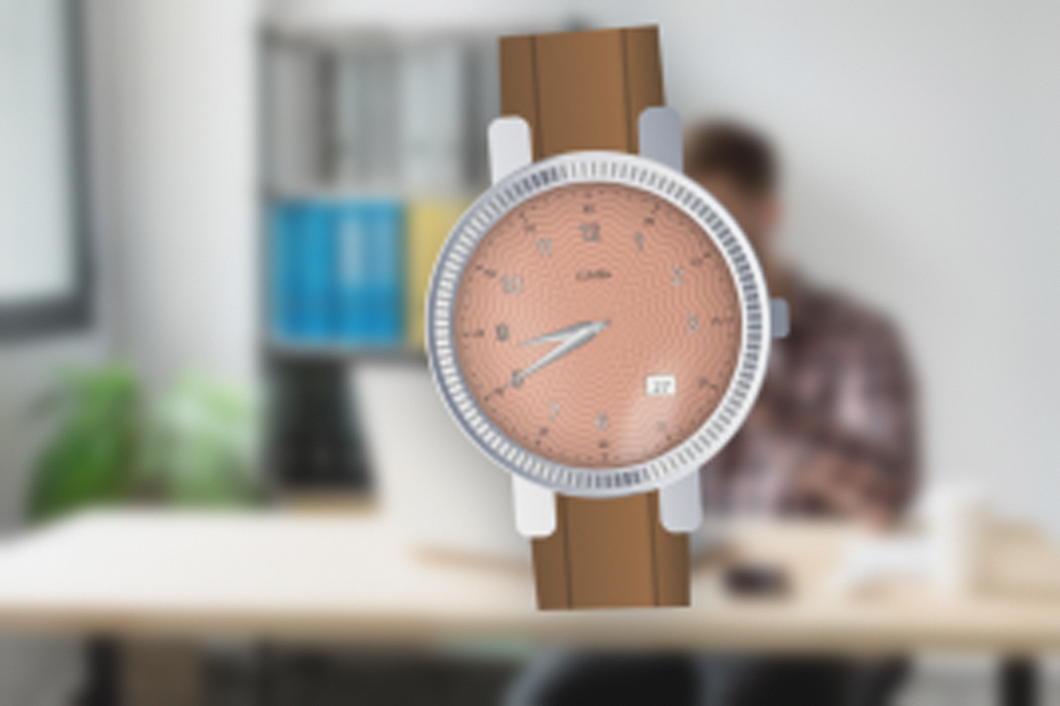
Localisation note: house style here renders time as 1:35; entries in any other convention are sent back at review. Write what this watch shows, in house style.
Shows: 8:40
